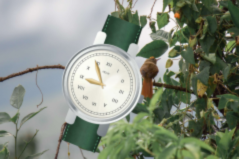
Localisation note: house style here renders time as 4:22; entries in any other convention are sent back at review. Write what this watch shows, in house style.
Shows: 8:54
